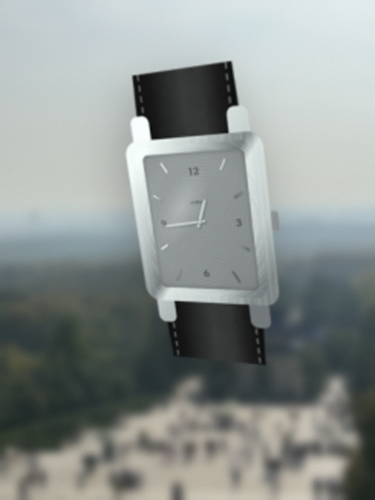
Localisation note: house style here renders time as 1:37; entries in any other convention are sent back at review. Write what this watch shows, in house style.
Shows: 12:44
